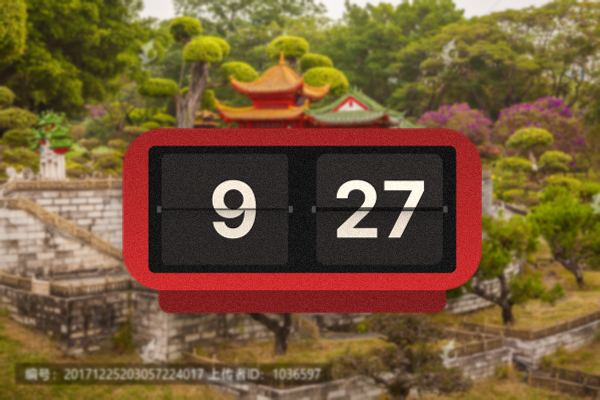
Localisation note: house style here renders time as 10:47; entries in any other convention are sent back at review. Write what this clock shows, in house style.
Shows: 9:27
